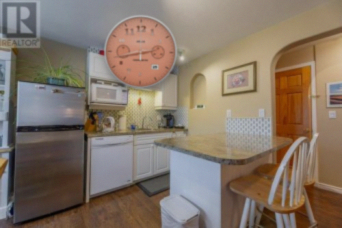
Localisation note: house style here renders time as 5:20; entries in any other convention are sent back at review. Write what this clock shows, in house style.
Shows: 2:43
